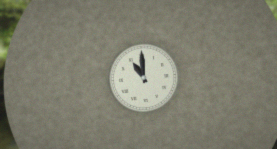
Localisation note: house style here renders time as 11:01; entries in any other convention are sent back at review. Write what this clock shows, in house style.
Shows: 11:00
